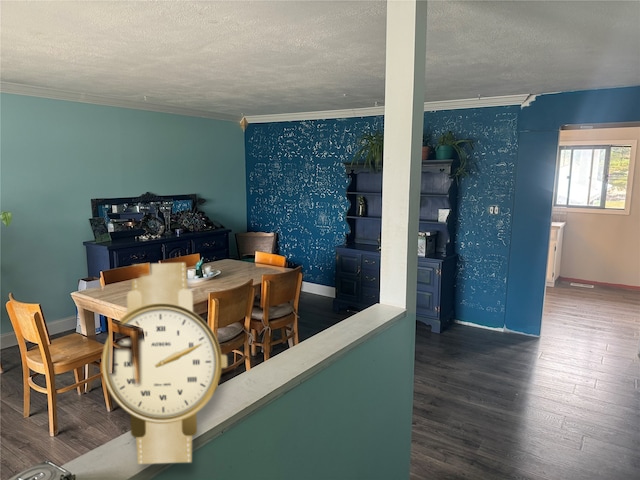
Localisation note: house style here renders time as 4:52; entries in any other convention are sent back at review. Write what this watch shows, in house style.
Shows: 2:11
